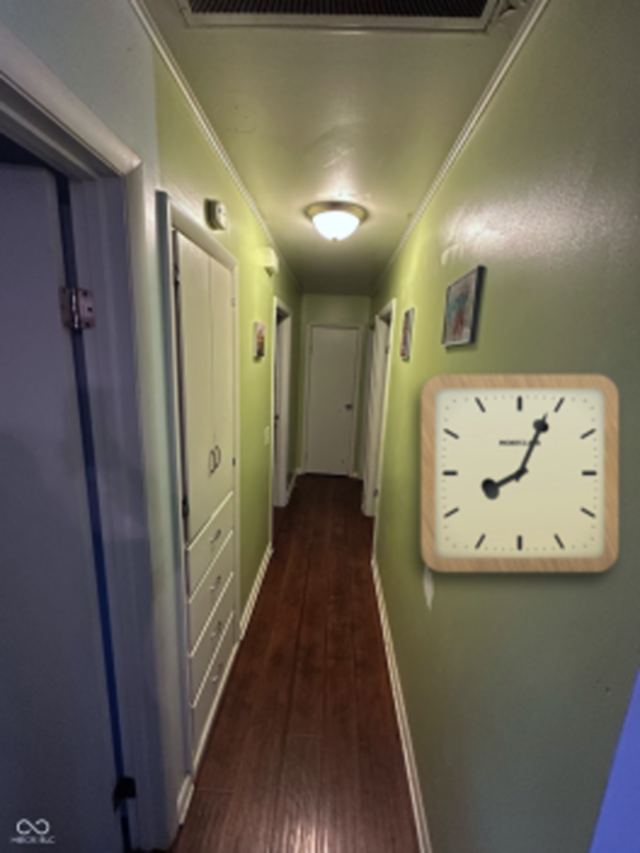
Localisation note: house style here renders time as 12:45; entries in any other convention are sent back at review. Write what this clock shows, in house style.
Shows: 8:04
